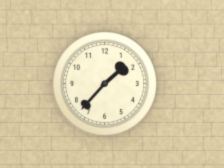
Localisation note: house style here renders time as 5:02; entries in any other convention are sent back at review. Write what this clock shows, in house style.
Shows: 1:37
